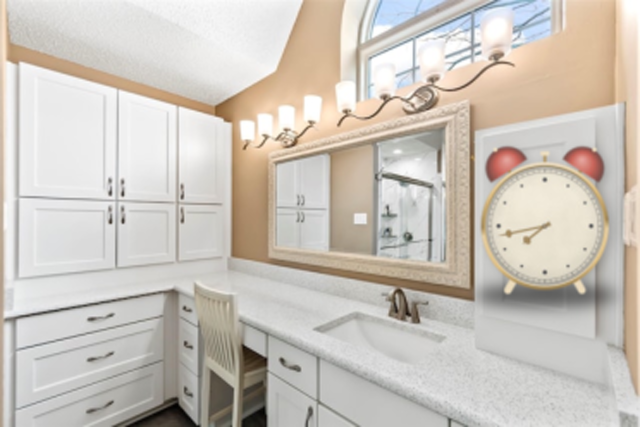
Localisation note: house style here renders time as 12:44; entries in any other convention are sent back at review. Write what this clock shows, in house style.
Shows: 7:43
